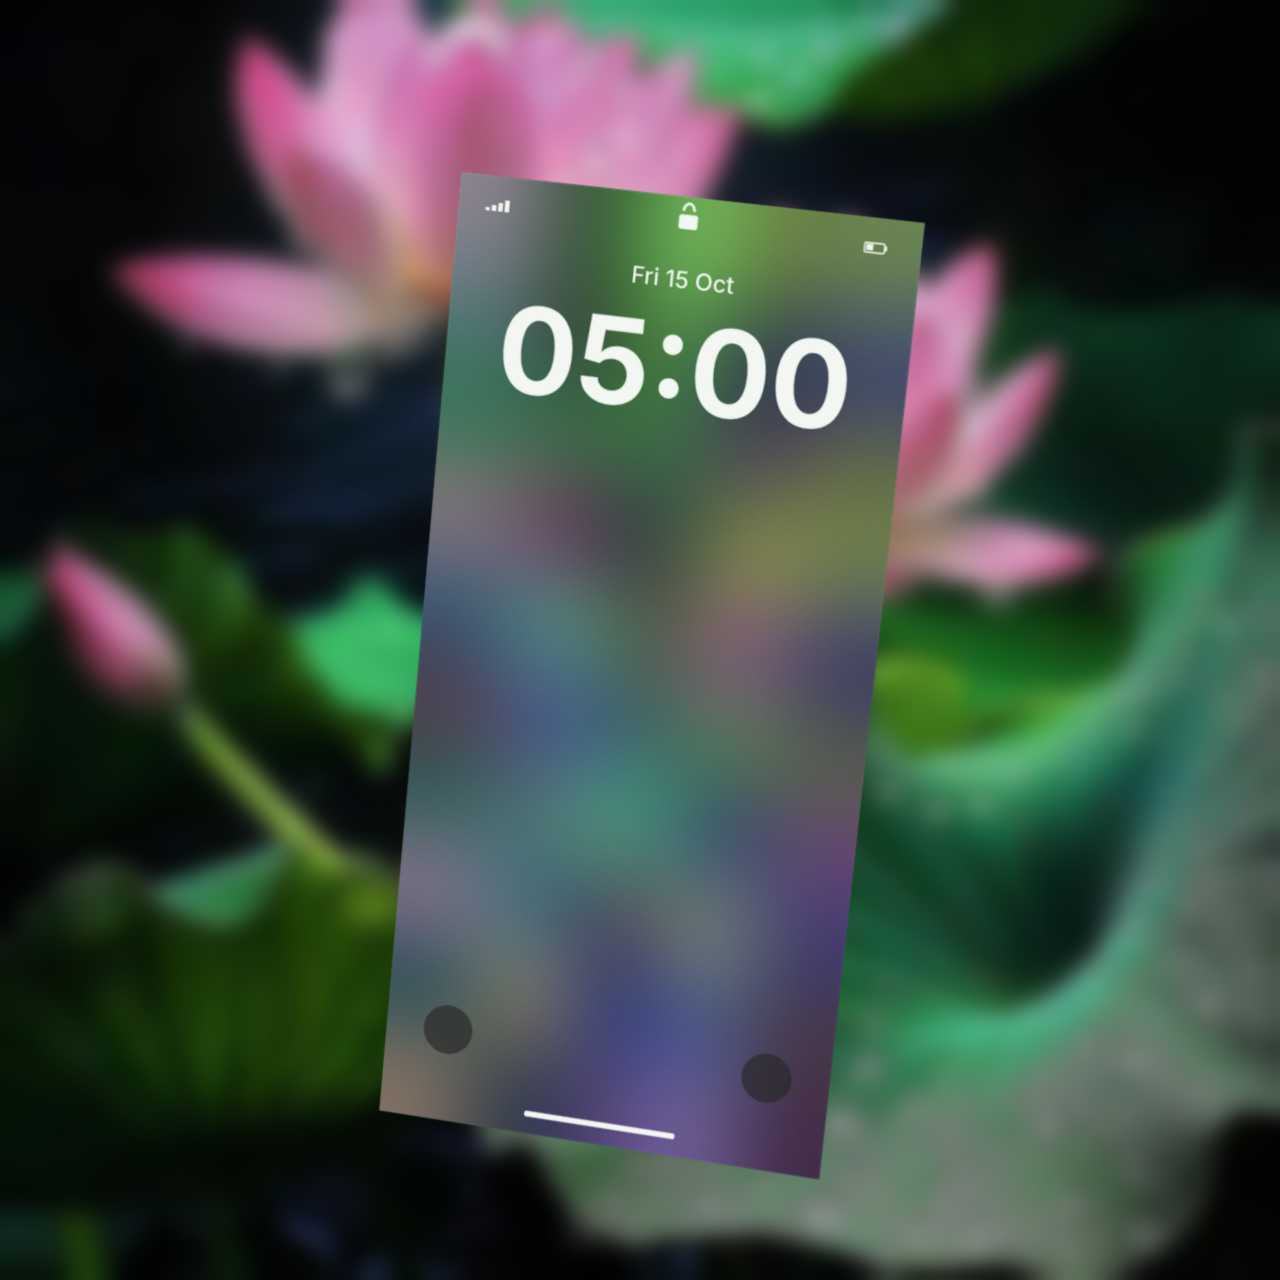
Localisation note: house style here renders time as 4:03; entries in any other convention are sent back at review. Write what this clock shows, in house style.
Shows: 5:00
